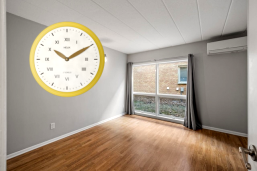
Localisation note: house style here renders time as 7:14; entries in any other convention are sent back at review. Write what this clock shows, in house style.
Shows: 10:10
